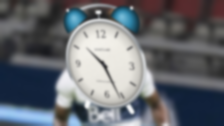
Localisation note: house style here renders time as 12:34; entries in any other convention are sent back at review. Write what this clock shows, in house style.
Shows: 10:26
